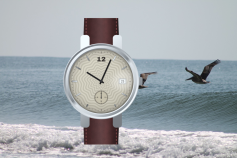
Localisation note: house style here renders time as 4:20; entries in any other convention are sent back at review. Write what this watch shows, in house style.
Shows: 10:04
